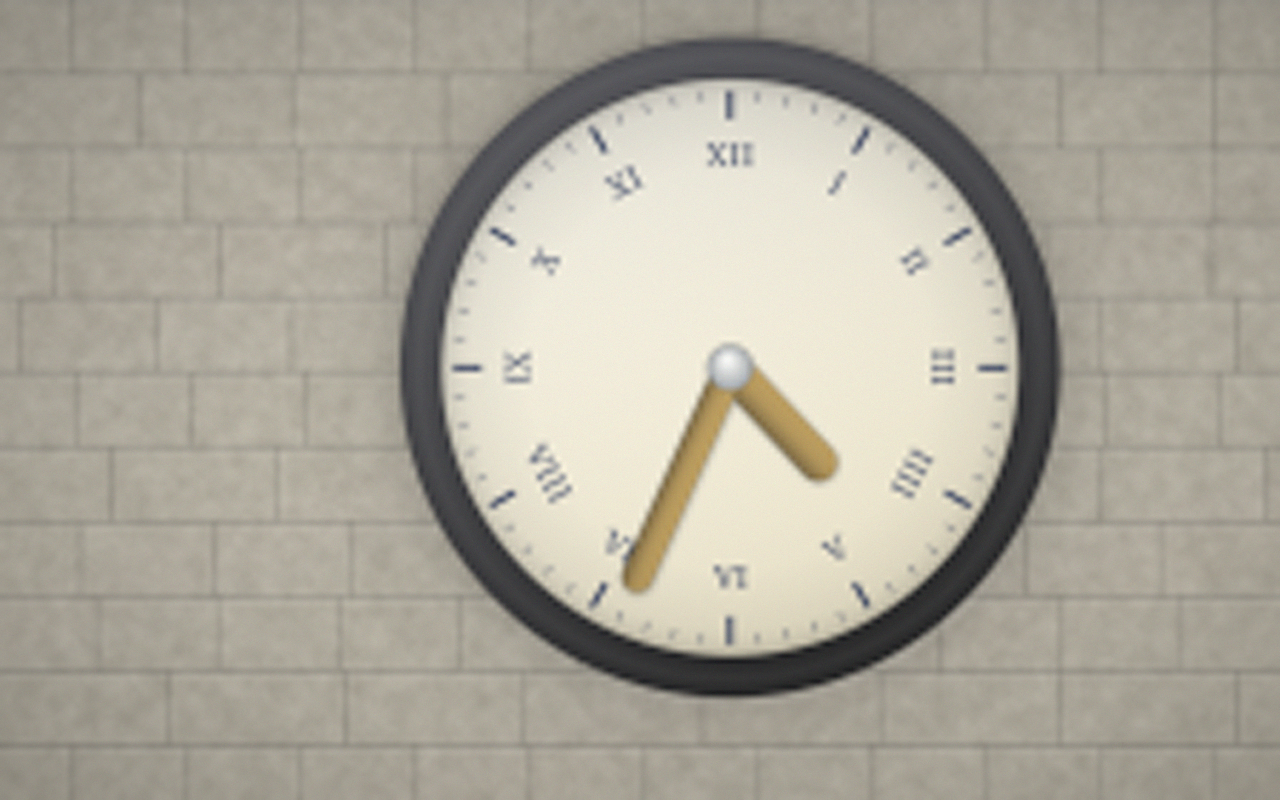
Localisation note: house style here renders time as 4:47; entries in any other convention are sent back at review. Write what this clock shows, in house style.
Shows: 4:34
